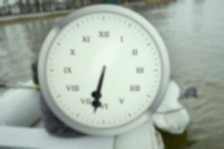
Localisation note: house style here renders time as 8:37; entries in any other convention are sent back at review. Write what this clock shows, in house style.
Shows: 6:32
